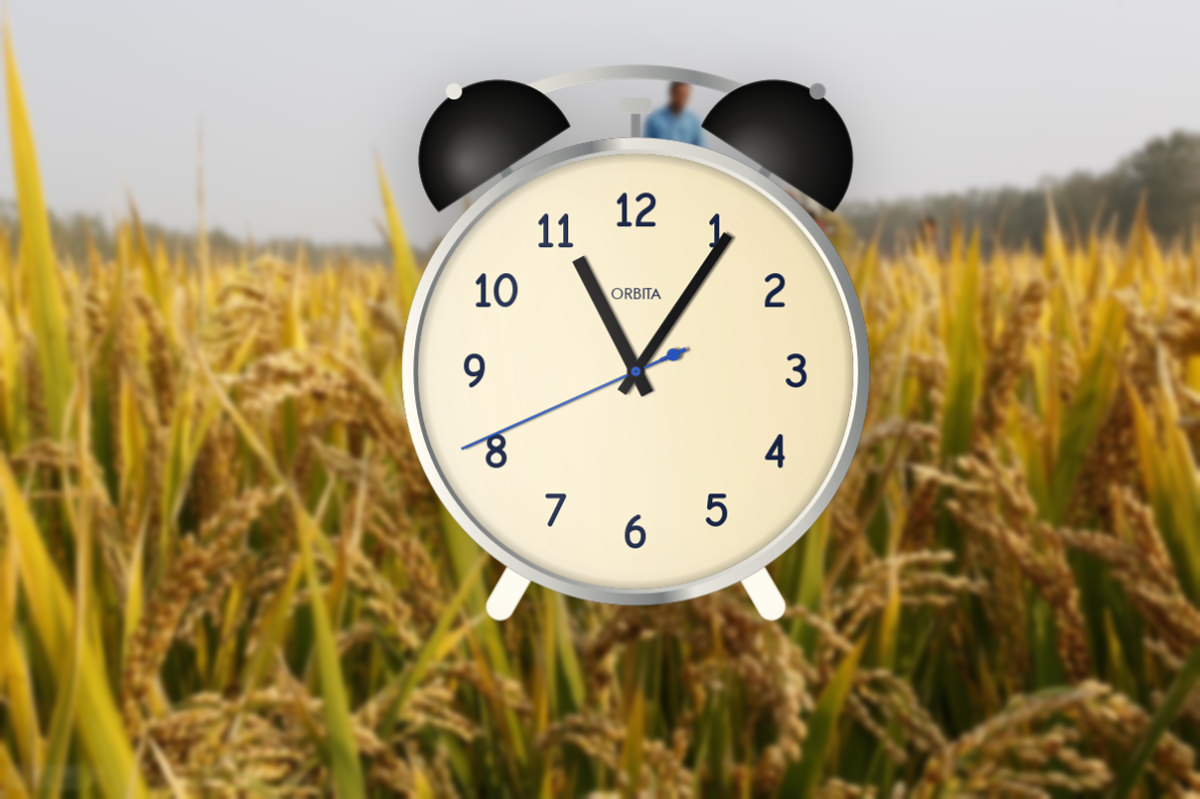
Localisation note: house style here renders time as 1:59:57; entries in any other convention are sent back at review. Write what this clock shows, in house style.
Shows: 11:05:41
